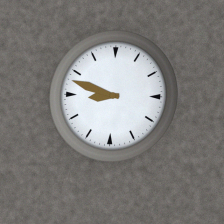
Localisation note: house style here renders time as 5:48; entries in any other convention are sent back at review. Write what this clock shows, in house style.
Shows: 8:48
